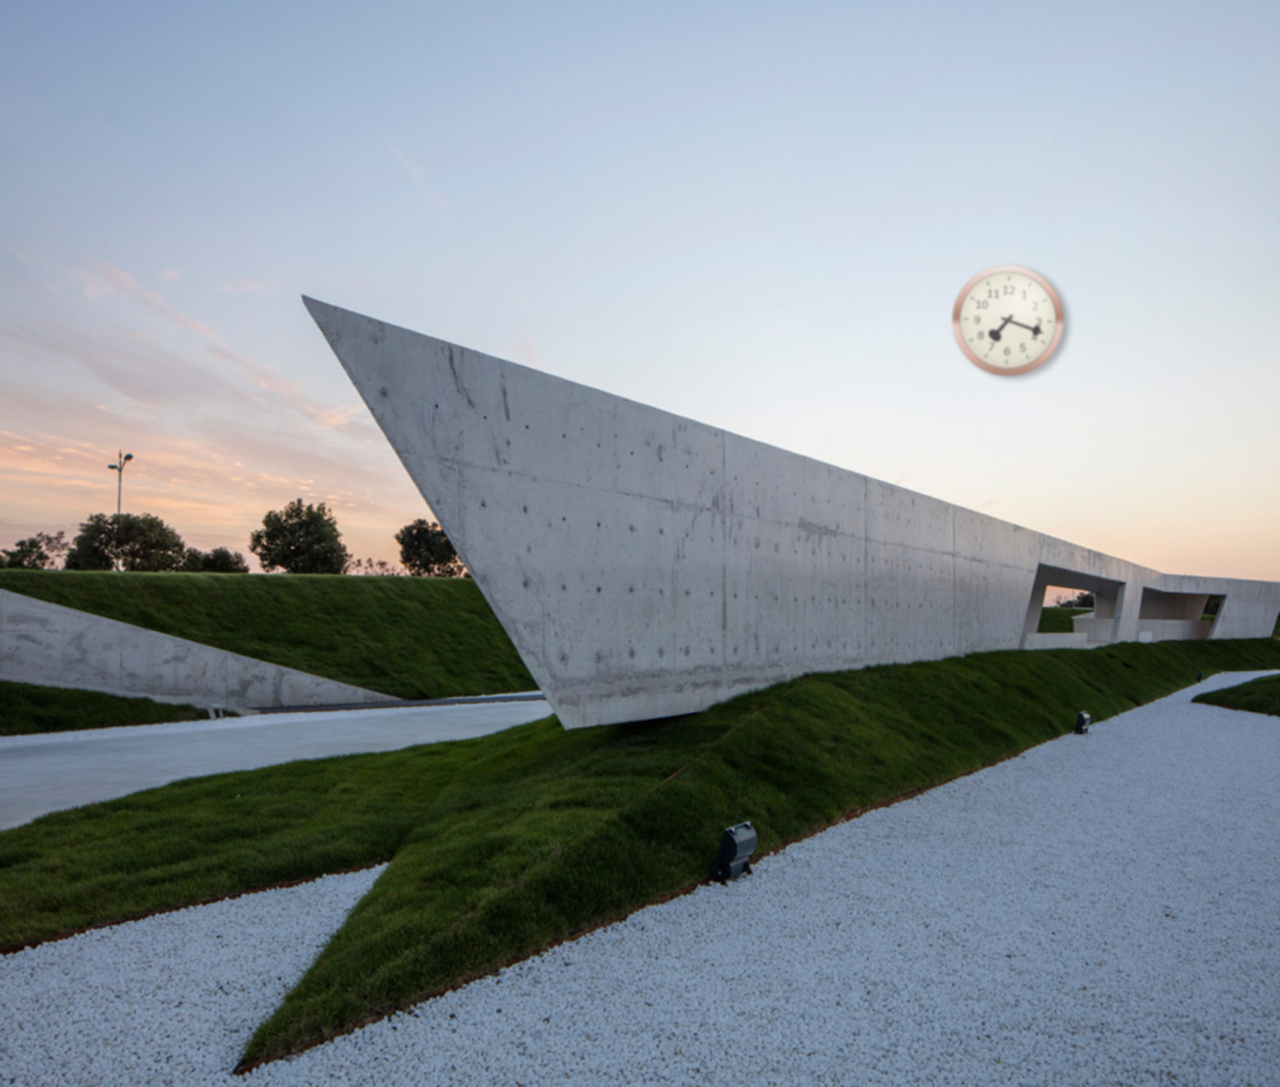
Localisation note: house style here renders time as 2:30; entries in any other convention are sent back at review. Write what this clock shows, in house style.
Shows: 7:18
